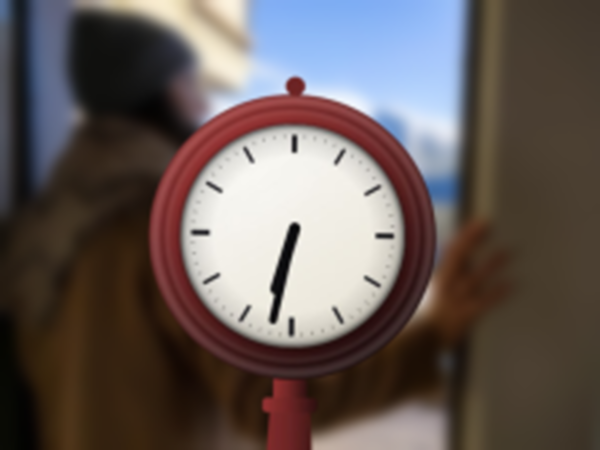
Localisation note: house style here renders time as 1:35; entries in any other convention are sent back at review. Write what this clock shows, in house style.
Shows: 6:32
